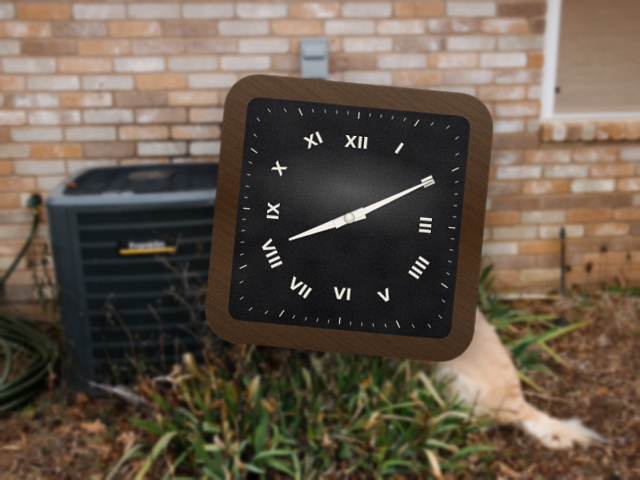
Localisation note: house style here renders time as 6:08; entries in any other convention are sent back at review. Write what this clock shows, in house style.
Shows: 8:10
